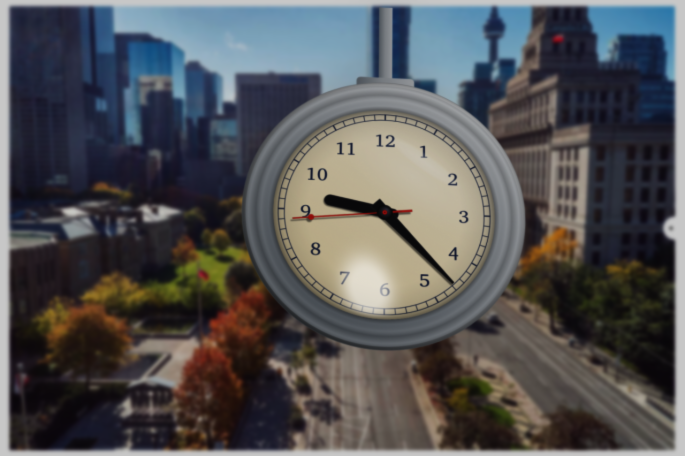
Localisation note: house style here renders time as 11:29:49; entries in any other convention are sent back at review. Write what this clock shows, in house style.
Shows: 9:22:44
